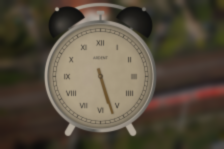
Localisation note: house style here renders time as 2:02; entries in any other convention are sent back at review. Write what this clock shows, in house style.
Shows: 5:27
